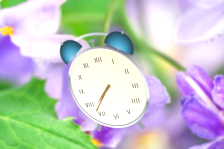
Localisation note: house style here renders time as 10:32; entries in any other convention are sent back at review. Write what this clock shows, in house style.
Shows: 7:37
